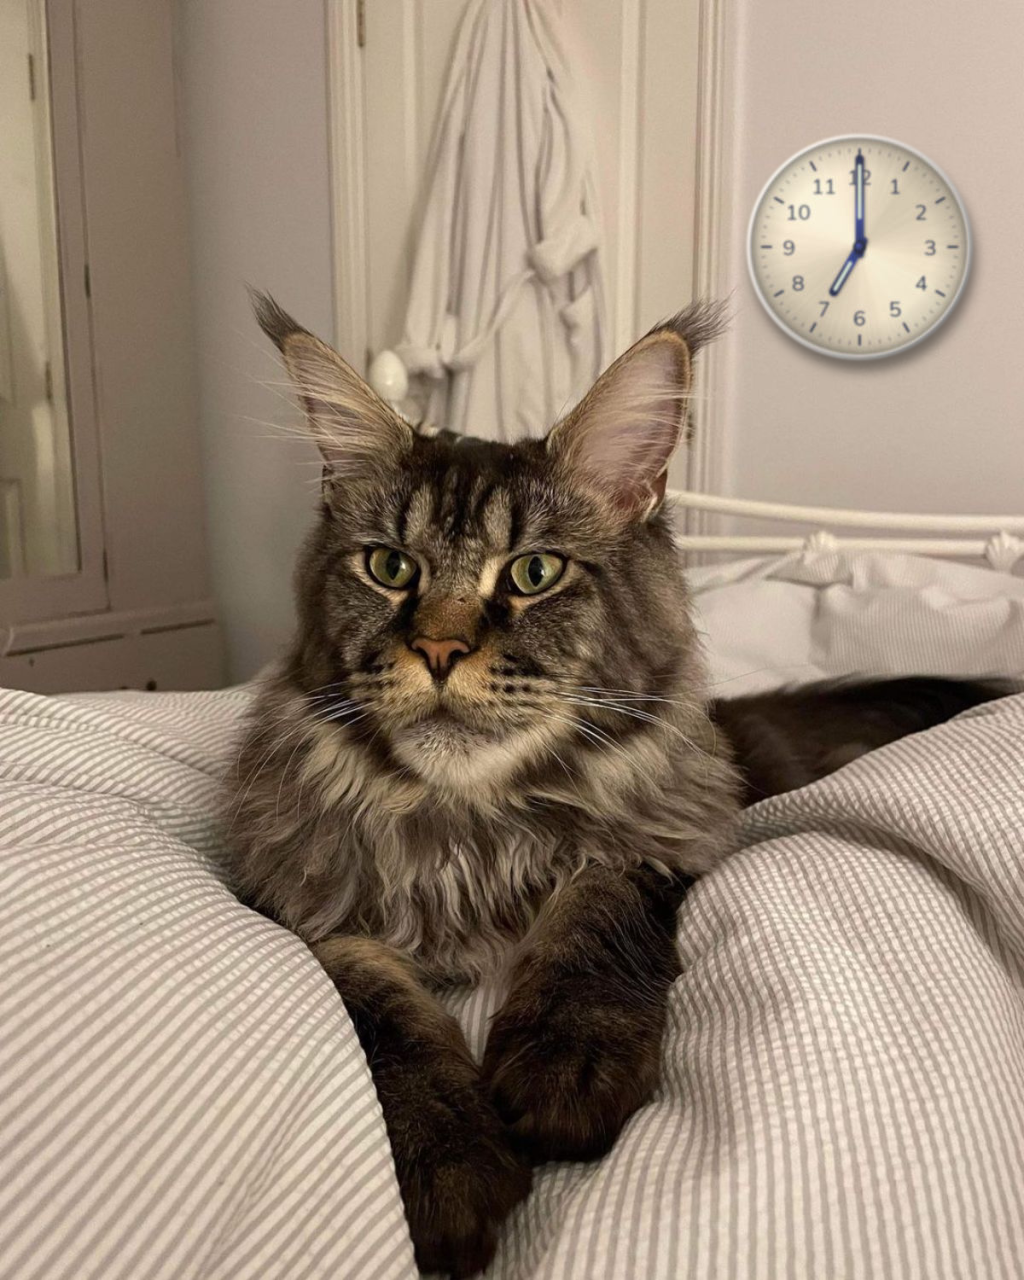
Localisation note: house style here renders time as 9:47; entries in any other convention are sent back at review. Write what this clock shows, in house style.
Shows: 7:00
